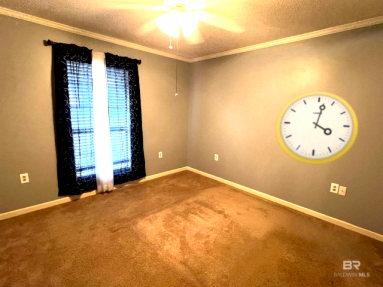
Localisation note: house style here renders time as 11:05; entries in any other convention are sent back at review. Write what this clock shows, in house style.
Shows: 4:02
